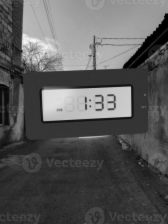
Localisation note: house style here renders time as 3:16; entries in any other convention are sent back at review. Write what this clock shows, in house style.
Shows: 1:33
